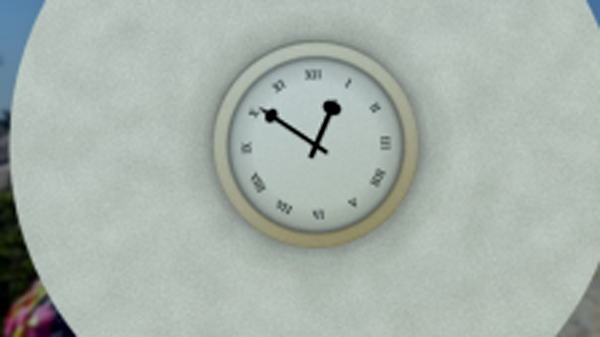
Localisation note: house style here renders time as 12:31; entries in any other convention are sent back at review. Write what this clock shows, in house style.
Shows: 12:51
